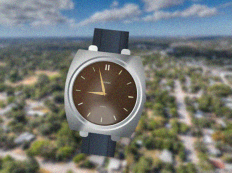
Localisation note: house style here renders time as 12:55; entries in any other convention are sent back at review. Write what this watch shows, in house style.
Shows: 8:57
